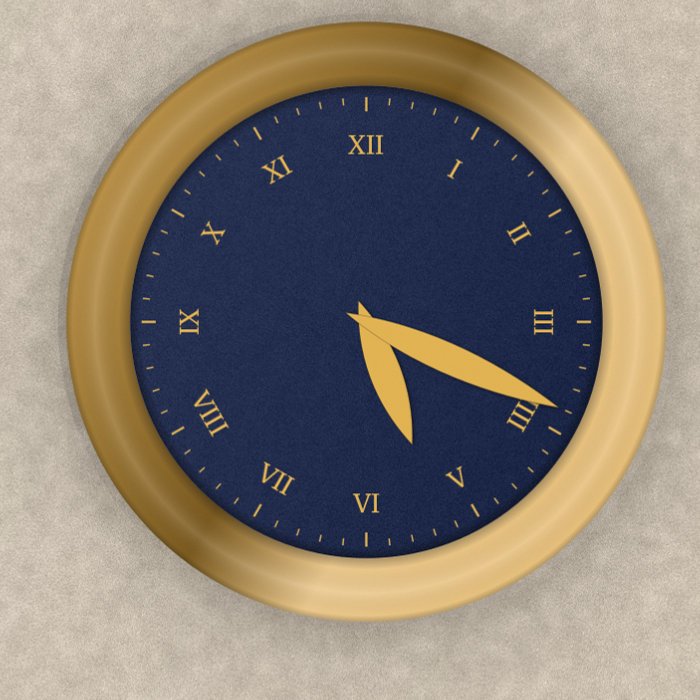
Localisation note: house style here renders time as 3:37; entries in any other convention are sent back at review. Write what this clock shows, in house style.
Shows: 5:19
